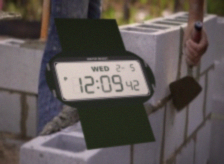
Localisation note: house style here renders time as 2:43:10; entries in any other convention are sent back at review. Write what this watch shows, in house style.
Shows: 12:09:42
